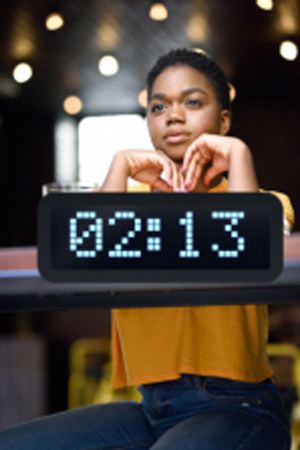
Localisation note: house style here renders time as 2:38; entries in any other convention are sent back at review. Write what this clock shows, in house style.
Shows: 2:13
